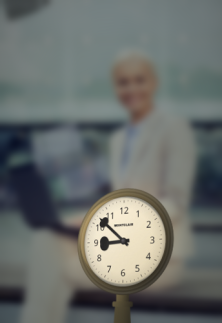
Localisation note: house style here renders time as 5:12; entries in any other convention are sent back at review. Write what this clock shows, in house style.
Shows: 8:52
